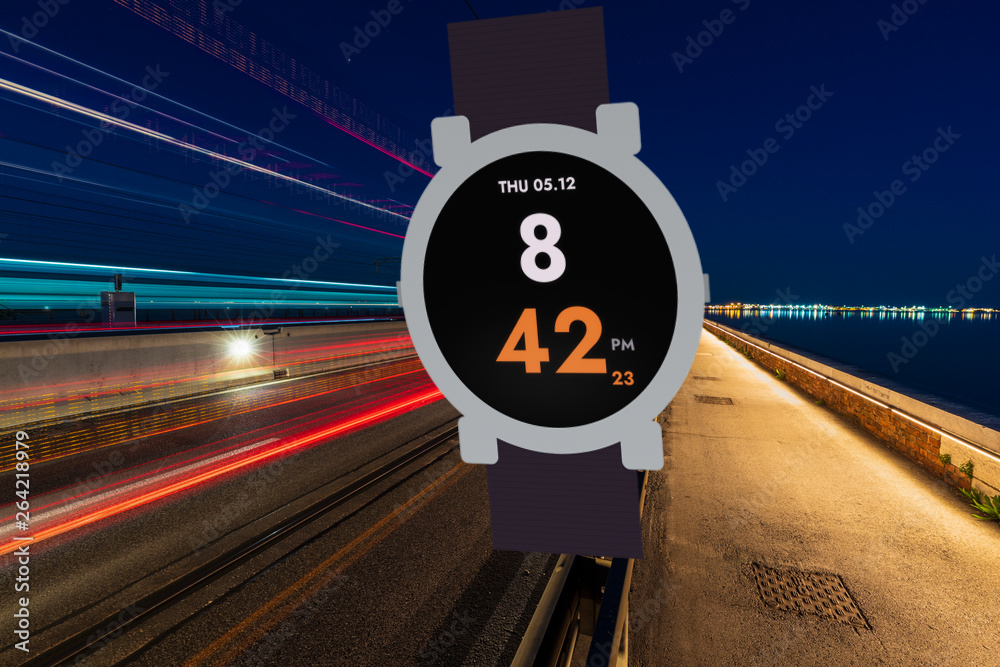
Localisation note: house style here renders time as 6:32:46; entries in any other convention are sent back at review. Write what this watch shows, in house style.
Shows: 8:42:23
